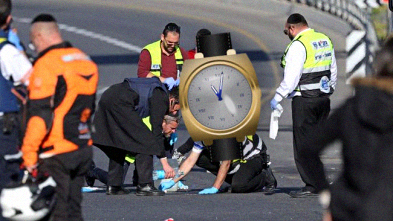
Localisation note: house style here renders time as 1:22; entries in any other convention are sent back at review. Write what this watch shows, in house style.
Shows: 11:02
